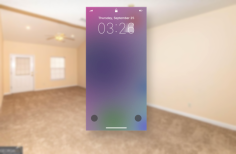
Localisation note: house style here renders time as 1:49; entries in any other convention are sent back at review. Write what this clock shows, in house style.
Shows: 3:26
